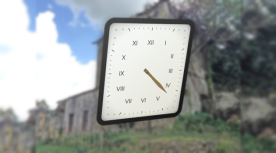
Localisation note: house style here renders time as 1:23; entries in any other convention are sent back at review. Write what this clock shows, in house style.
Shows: 4:22
